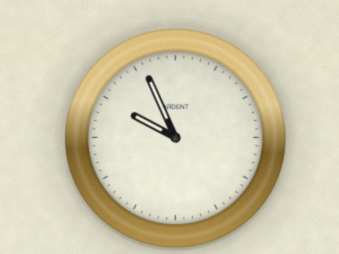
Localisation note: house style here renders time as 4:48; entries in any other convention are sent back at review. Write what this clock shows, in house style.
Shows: 9:56
